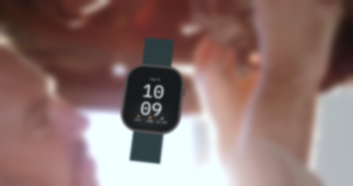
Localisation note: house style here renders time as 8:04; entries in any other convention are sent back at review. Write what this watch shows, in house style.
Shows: 10:09
